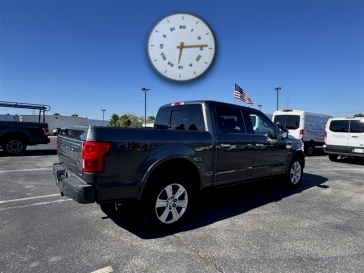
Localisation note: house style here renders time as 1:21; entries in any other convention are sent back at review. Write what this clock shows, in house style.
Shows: 6:14
